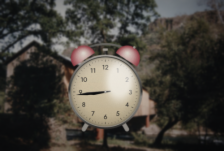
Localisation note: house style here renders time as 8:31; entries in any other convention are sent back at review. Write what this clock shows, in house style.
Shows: 8:44
